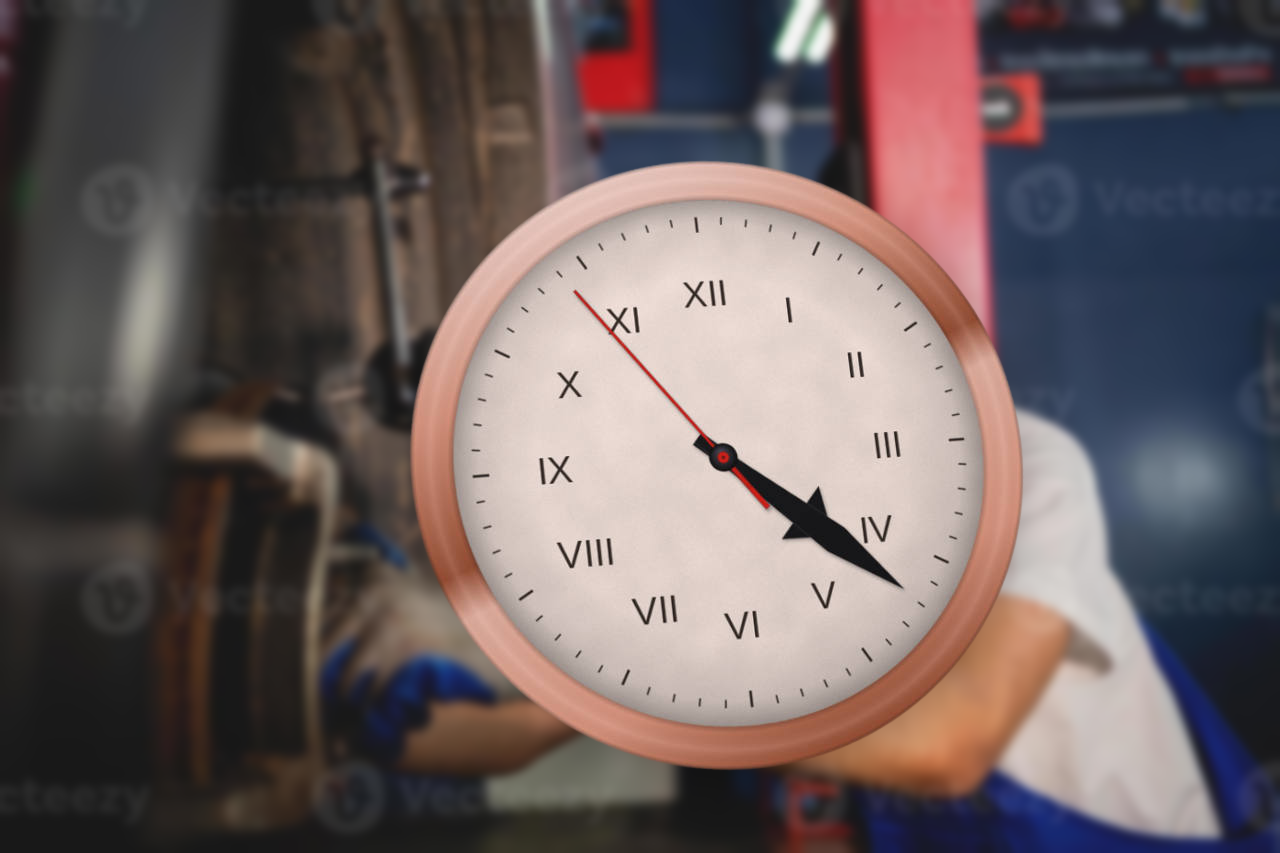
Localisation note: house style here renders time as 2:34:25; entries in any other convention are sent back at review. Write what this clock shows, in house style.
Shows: 4:21:54
